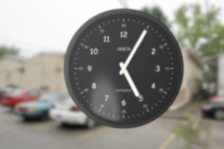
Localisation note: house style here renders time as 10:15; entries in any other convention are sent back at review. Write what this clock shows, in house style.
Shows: 5:05
